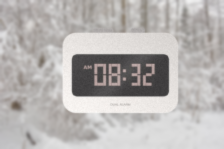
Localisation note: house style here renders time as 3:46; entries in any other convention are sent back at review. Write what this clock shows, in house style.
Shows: 8:32
